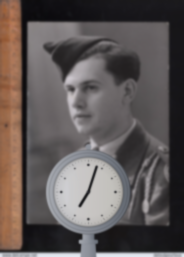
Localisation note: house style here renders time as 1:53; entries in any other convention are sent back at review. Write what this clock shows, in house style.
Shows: 7:03
